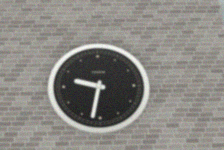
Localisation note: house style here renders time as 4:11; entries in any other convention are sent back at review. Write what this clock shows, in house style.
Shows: 9:32
